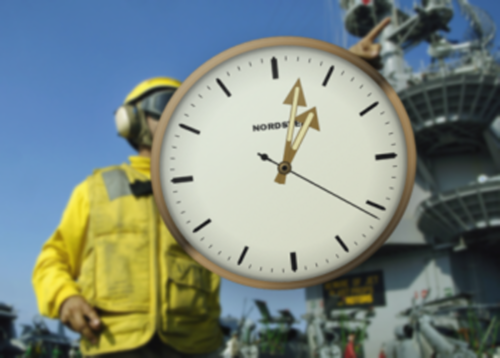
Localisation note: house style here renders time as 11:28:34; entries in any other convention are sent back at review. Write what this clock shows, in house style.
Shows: 1:02:21
